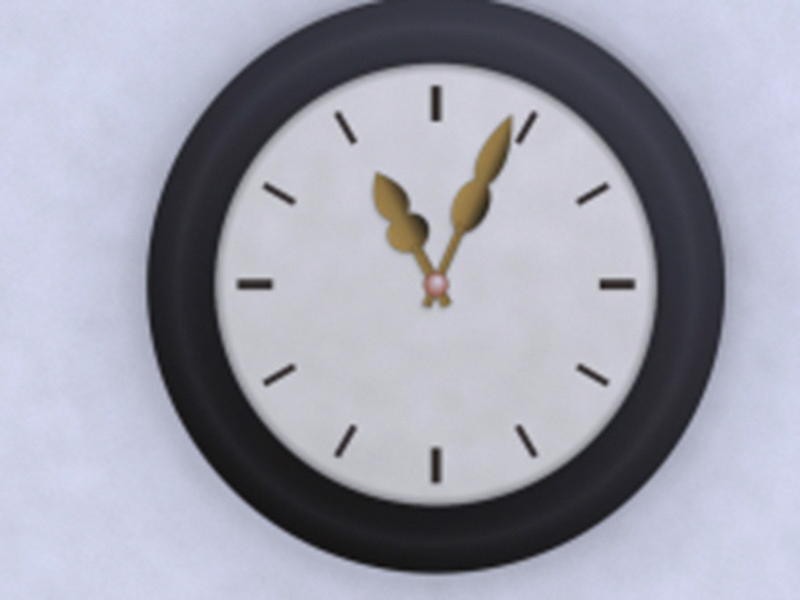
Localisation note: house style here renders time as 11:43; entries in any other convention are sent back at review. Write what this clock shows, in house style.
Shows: 11:04
